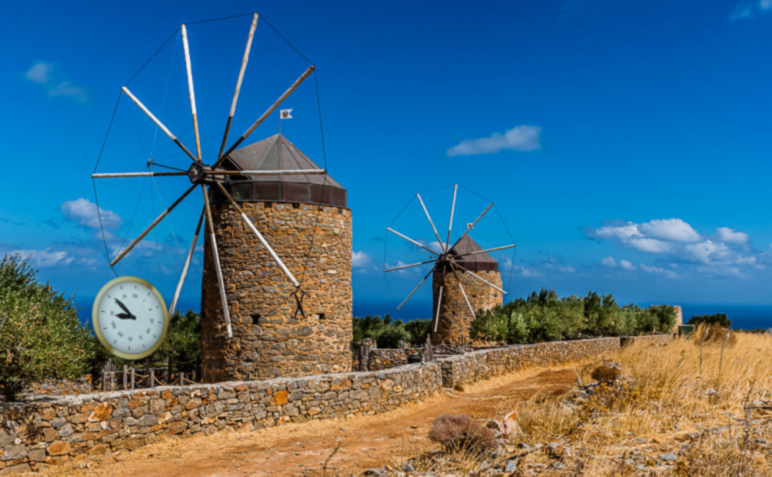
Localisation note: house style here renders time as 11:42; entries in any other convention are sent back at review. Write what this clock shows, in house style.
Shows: 8:51
